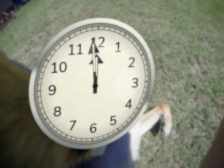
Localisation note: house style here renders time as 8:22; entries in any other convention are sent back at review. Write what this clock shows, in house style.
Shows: 11:59
